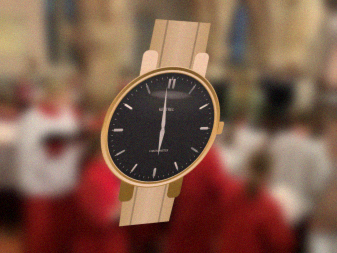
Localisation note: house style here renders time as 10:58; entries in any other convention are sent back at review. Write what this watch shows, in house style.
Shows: 5:59
